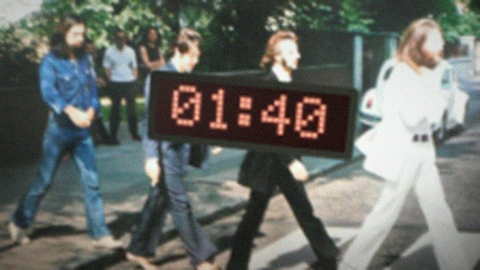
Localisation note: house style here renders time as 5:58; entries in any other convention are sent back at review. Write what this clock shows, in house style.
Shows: 1:40
